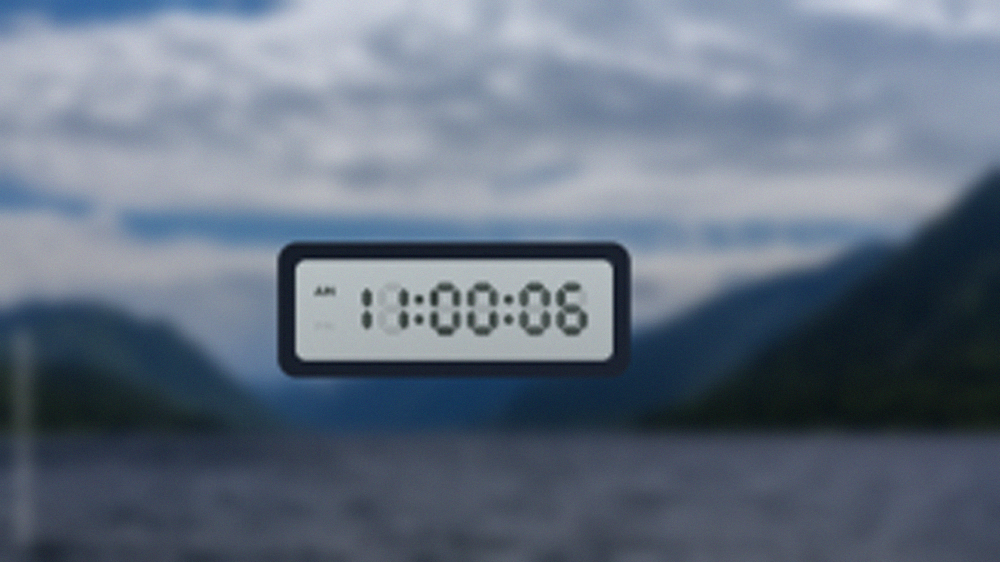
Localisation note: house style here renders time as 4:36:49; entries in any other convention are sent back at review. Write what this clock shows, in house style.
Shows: 11:00:06
